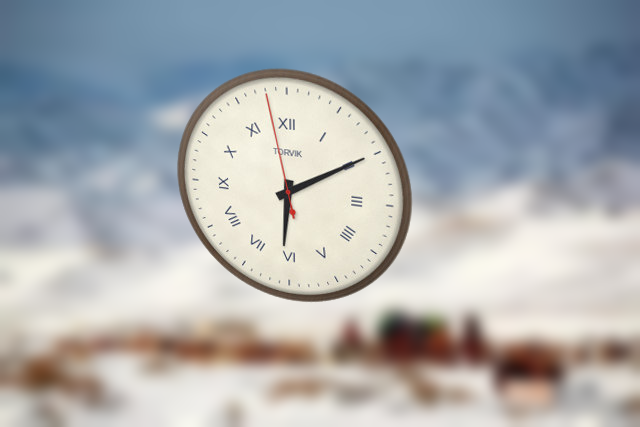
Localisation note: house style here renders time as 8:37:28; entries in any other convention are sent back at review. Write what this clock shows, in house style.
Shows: 6:09:58
